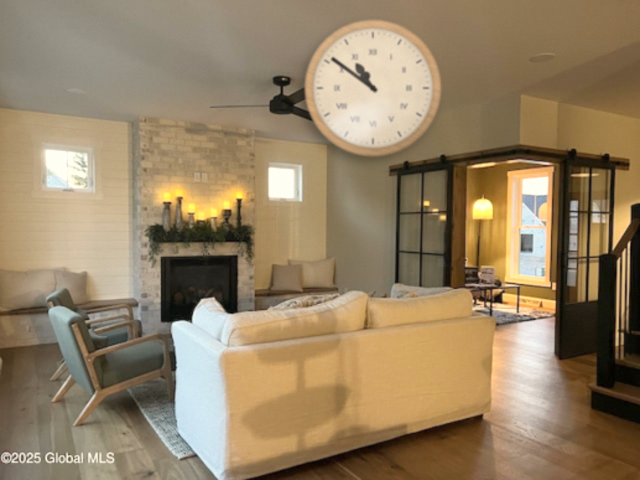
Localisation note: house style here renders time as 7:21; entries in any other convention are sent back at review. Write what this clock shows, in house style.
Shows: 10:51
